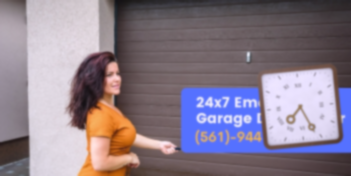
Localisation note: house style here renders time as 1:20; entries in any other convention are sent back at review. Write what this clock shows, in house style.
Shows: 7:26
